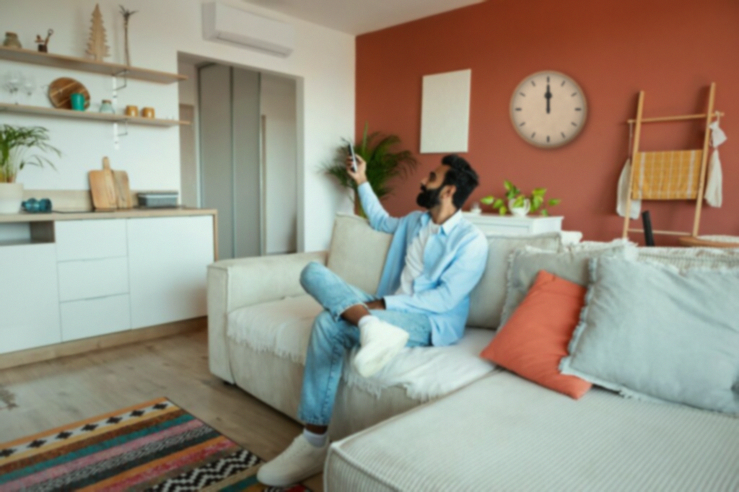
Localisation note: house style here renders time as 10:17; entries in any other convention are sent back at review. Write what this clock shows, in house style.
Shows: 12:00
